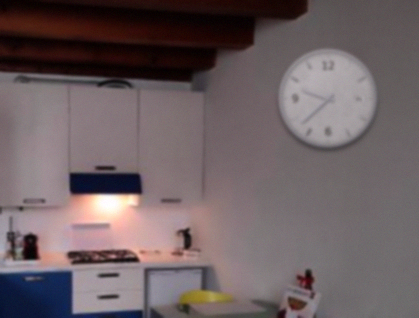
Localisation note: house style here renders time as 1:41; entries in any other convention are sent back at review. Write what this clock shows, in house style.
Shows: 9:38
